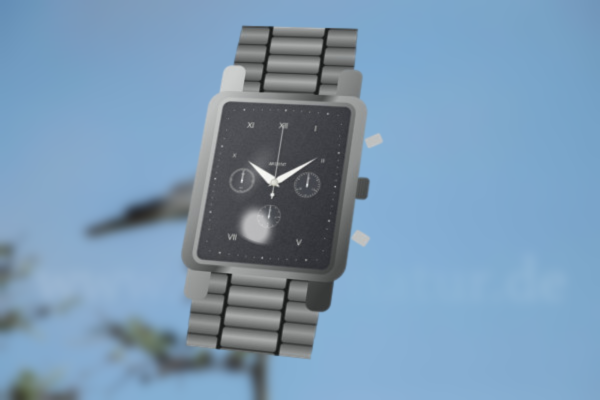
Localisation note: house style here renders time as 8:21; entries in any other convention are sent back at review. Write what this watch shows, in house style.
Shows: 10:09
